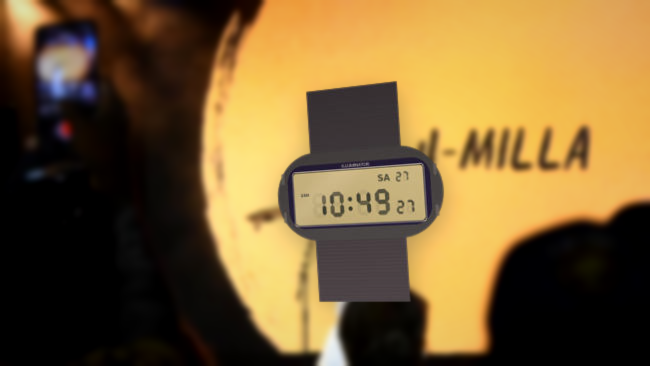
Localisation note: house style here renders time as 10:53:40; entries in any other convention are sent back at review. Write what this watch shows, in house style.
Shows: 10:49:27
